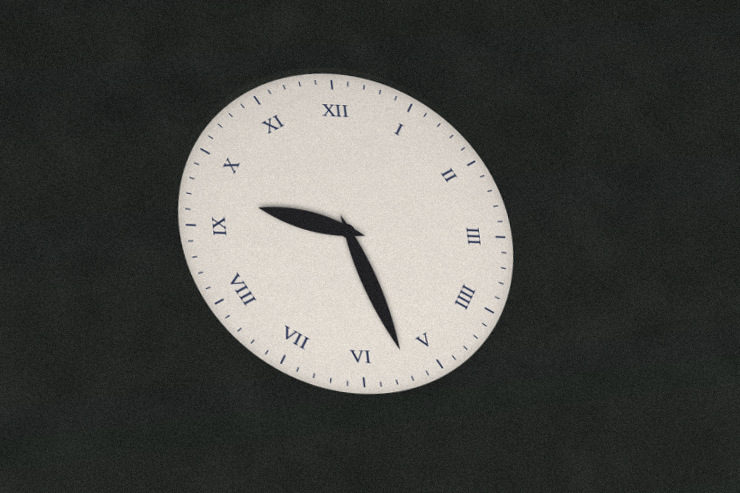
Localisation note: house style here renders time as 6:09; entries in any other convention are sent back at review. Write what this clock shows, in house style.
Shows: 9:27
